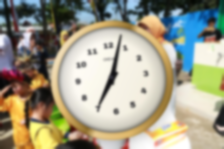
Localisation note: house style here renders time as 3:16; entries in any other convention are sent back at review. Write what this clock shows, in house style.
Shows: 7:03
